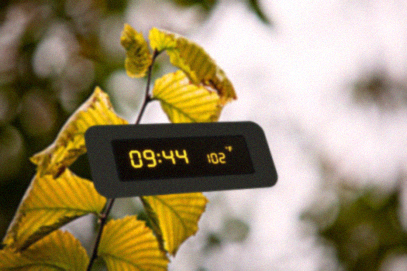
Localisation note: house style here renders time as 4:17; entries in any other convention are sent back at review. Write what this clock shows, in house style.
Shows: 9:44
